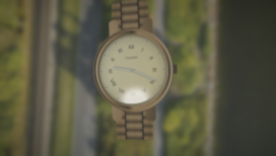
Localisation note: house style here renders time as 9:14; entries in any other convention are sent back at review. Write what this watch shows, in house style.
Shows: 9:19
